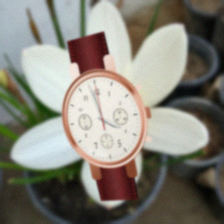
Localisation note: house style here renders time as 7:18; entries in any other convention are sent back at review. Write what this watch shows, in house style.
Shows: 3:58
